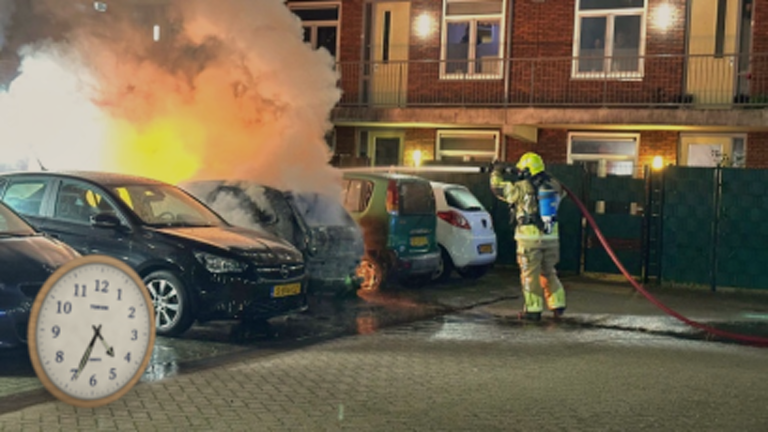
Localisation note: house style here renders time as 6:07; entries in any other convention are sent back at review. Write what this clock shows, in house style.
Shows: 4:34
